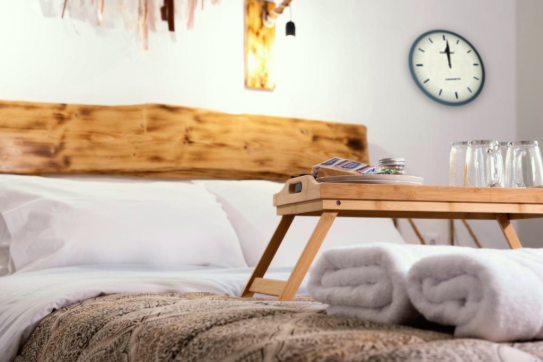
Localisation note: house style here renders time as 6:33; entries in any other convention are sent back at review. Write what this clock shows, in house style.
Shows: 12:01
